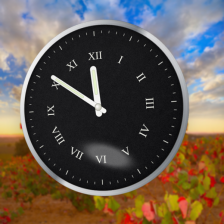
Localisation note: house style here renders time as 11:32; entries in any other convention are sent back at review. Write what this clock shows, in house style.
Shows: 11:51
